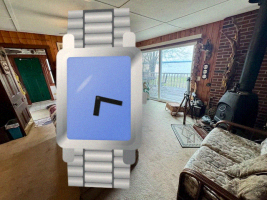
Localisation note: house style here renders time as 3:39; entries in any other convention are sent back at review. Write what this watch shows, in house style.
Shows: 6:17
